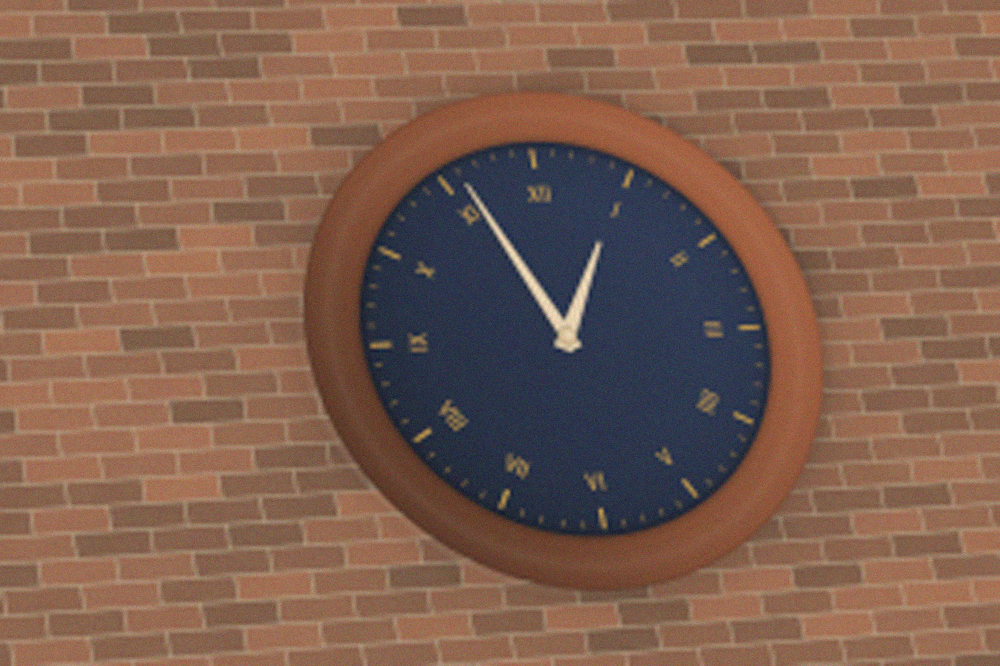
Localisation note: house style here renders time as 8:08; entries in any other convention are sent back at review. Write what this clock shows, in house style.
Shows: 12:56
